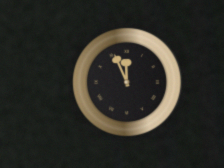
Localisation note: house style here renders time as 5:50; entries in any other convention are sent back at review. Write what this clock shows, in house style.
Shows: 11:56
